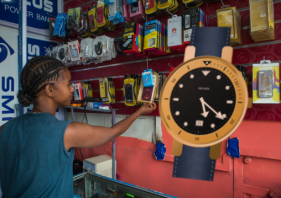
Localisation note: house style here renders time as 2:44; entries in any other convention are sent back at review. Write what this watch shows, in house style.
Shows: 5:21
